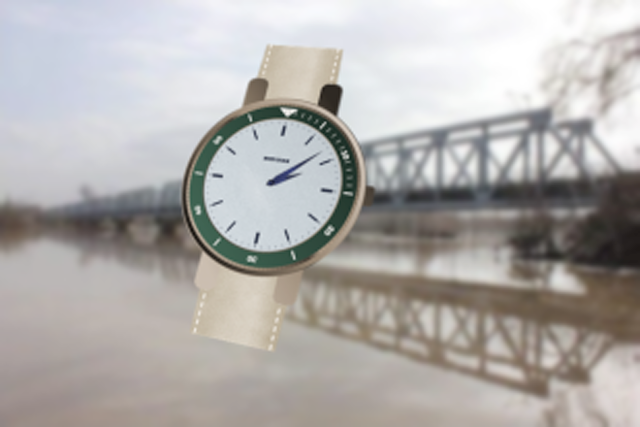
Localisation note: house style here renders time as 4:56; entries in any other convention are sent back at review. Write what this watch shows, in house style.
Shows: 2:08
